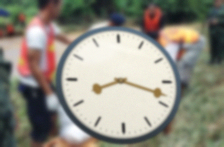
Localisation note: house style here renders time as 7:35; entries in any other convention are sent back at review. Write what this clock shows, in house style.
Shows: 8:18
